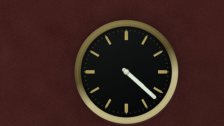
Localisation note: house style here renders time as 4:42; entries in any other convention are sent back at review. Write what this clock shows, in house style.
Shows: 4:22
